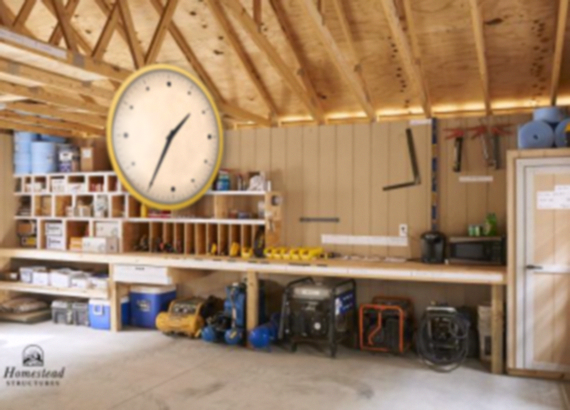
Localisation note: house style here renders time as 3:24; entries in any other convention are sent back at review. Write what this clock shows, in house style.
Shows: 1:35
